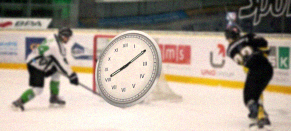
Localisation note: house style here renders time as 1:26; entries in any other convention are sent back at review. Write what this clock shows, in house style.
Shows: 8:10
